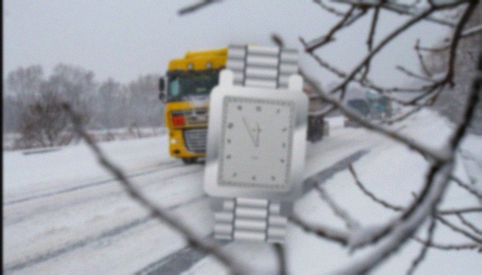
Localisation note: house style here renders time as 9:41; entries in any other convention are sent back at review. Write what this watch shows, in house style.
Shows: 11:55
